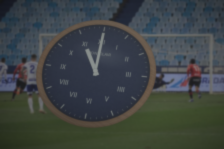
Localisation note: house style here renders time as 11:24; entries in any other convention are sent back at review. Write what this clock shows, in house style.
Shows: 11:00
